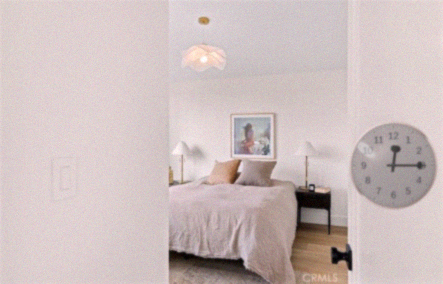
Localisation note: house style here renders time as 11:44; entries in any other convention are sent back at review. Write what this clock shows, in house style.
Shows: 12:15
